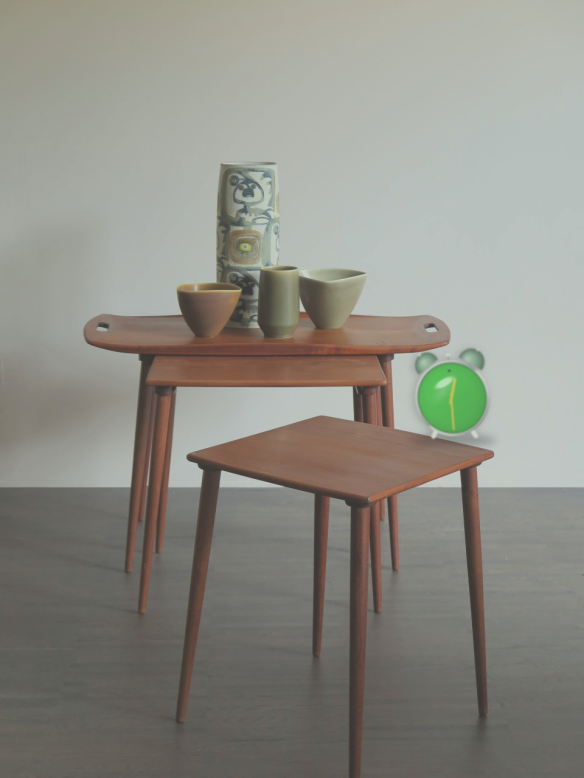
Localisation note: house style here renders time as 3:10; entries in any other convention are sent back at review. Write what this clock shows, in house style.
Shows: 12:30
